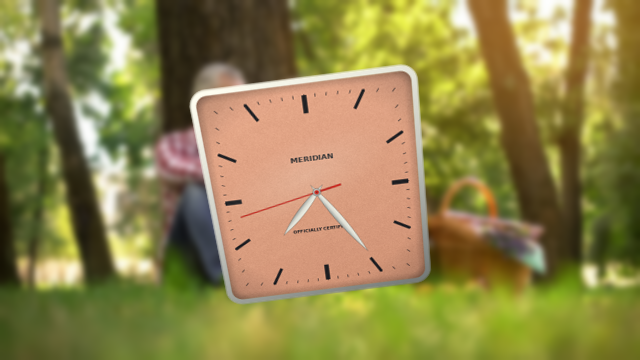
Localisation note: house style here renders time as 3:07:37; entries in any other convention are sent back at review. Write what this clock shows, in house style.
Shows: 7:24:43
